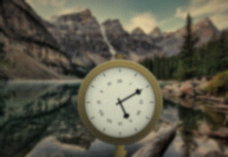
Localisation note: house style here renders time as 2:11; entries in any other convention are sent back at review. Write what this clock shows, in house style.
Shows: 5:10
